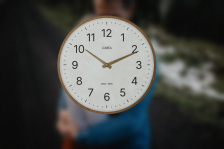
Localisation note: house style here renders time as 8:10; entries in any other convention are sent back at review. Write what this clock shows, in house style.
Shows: 10:11
